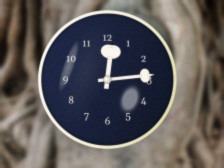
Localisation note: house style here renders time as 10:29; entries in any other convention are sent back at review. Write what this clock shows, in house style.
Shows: 12:14
